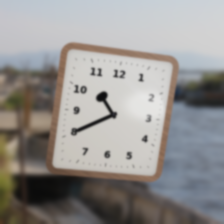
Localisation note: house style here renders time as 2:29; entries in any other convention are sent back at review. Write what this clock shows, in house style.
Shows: 10:40
